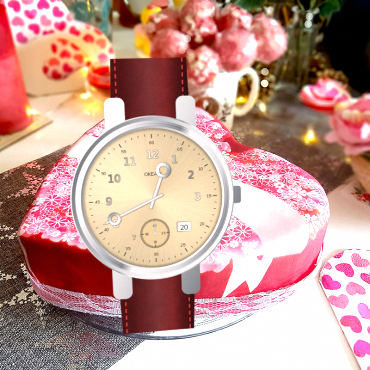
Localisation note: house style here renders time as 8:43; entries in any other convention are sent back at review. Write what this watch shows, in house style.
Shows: 12:41
